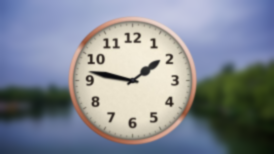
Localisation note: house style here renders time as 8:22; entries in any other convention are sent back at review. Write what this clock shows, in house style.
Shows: 1:47
